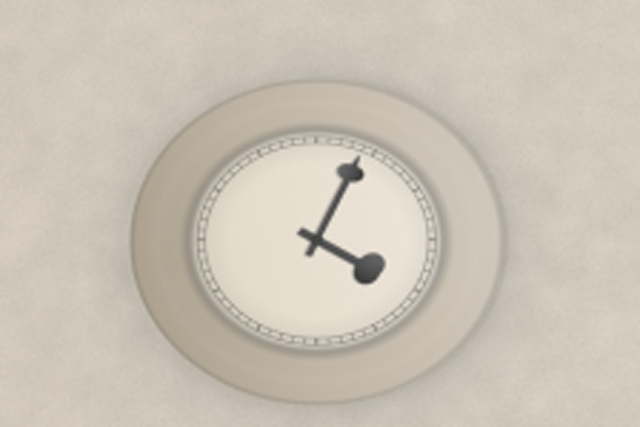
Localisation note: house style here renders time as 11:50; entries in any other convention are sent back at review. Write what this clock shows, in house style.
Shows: 4:04
